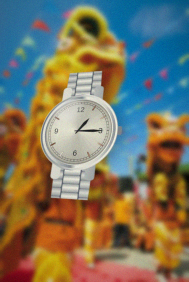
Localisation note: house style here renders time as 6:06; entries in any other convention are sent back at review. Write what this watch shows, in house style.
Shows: 1:15
